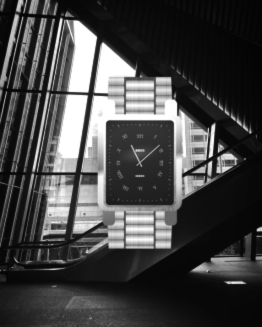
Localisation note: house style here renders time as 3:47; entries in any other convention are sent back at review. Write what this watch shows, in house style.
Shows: 11:08
